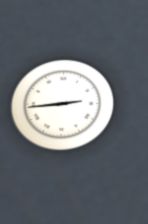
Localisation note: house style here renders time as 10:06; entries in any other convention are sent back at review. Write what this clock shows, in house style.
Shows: 2:44
